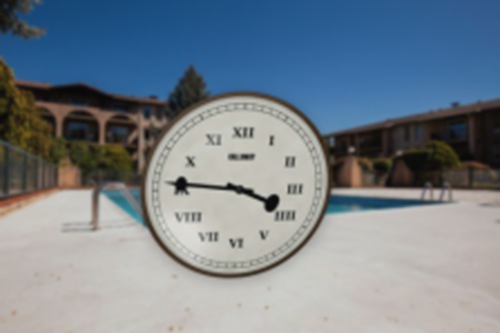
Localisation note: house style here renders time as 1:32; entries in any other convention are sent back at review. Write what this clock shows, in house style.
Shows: 3:46
